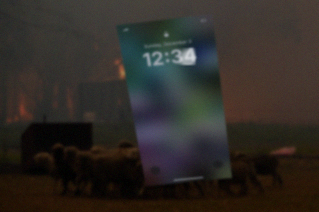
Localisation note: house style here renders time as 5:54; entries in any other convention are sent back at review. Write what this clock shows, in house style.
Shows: 12:34
